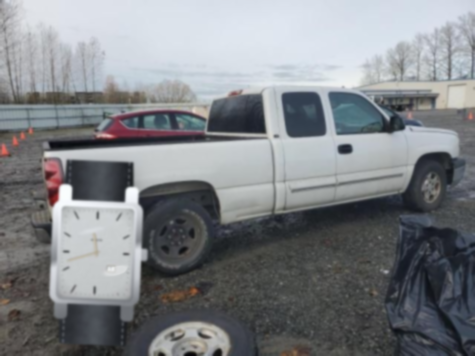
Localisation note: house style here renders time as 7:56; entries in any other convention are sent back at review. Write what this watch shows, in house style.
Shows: 11:42
